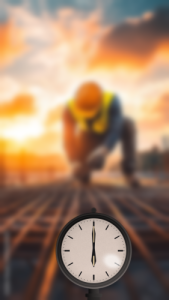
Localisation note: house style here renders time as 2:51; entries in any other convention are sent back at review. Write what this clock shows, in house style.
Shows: 6:00
